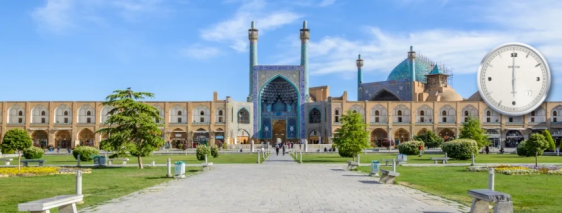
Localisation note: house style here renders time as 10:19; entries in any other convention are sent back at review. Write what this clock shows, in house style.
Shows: 6:00
